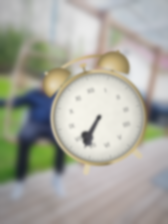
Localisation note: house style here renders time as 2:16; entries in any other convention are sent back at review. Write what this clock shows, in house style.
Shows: 7:37
